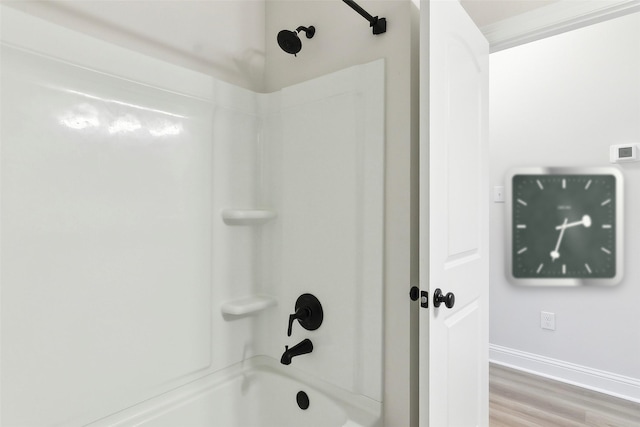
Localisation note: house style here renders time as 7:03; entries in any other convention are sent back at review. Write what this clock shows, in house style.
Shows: 2:33
